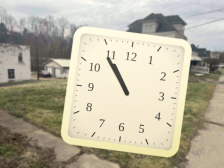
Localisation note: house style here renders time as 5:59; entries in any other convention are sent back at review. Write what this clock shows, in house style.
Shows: 10:54
